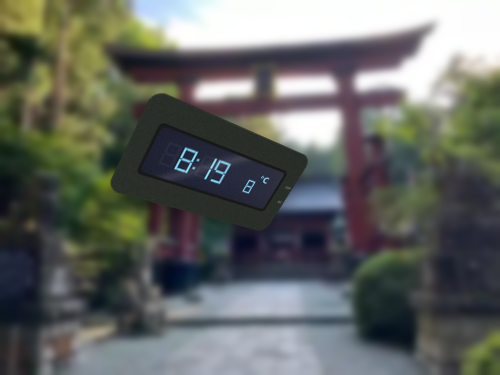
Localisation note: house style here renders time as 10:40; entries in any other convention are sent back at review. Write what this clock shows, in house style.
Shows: 8:19
